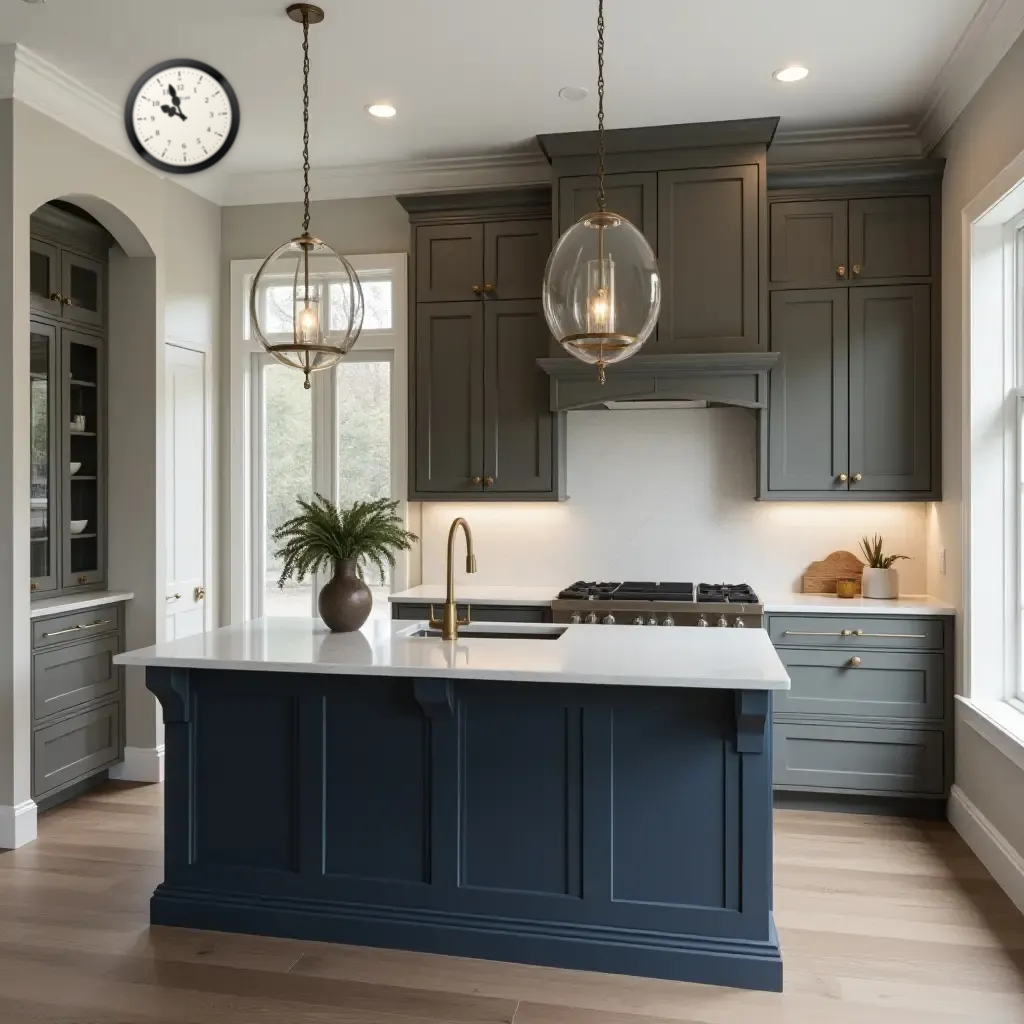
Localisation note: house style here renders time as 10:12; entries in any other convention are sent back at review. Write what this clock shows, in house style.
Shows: 9:57
